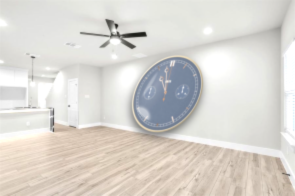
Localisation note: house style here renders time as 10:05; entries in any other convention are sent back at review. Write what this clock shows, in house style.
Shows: 10:58
